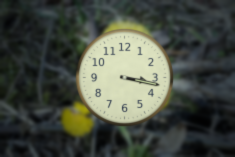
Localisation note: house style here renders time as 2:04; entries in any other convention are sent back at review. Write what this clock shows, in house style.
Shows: 3:17
